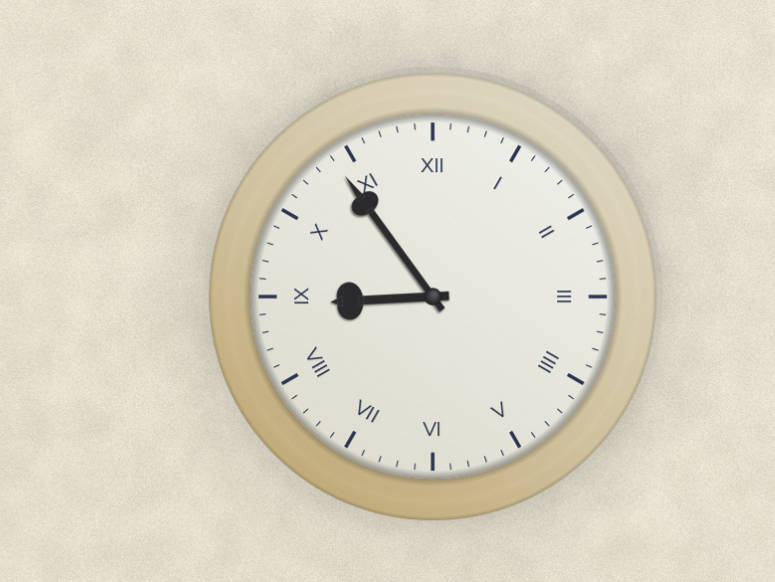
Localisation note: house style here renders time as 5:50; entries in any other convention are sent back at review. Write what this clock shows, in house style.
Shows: 8:54
